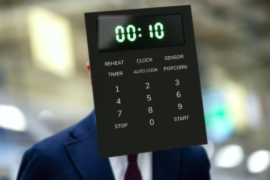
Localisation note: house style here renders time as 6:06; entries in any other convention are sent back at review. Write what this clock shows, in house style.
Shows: 0:10
